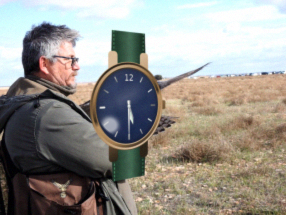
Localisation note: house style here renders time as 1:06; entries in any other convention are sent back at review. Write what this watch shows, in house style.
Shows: 5:30
